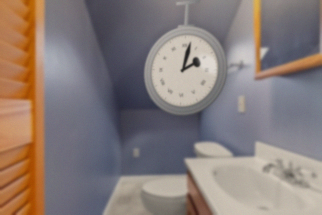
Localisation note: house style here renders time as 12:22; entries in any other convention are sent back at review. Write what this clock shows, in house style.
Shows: 2:02
